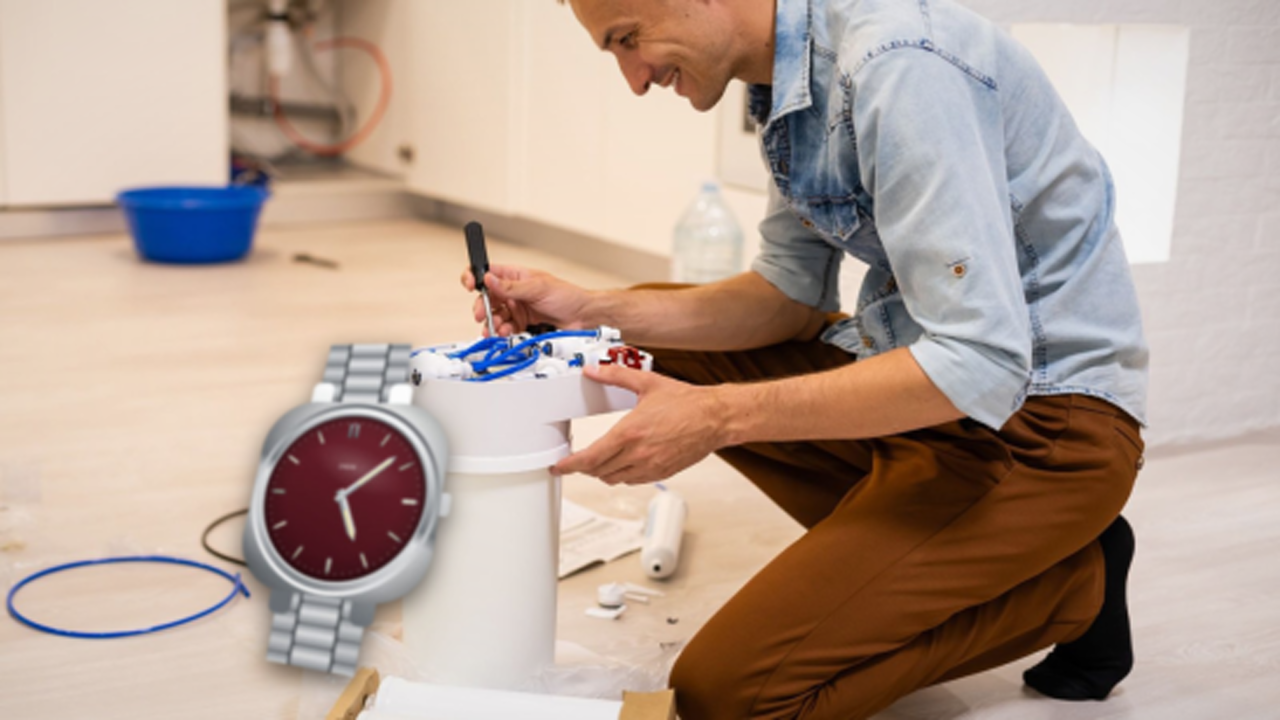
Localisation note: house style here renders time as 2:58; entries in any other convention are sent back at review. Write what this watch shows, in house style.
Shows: 5:08
